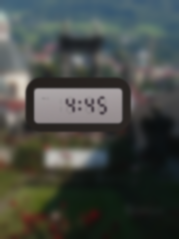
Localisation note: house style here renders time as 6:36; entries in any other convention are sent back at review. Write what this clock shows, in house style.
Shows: 4:45
